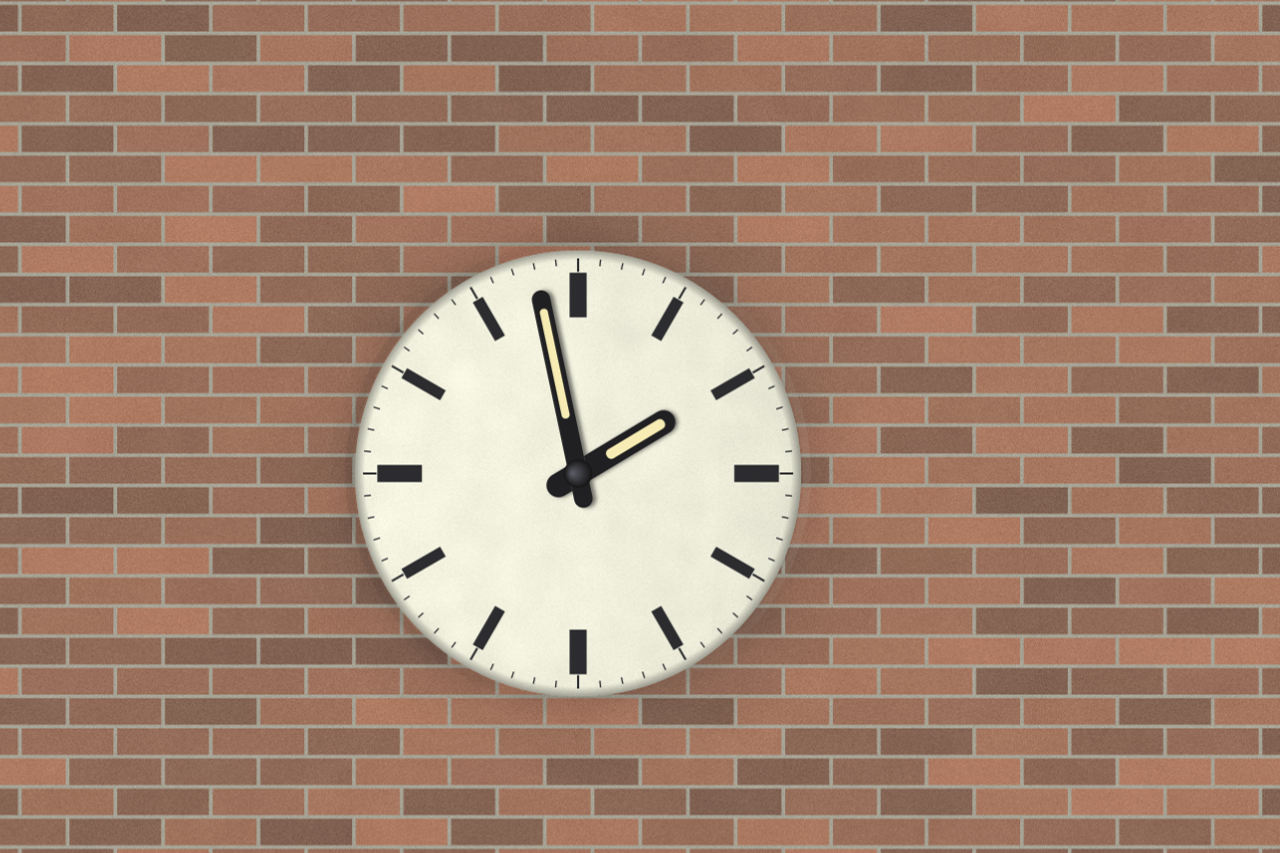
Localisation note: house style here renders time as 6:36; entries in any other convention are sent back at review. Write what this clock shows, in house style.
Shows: 1:58
